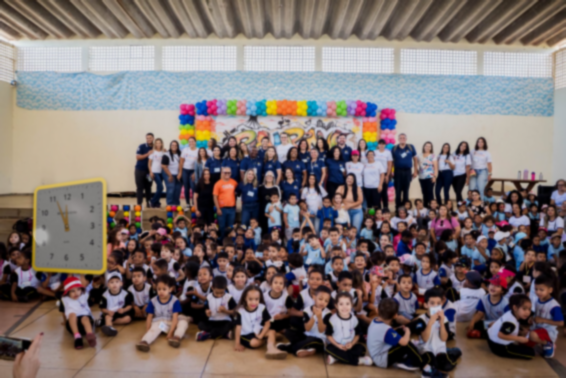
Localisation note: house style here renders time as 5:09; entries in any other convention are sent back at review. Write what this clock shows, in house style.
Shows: 11:56
